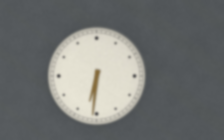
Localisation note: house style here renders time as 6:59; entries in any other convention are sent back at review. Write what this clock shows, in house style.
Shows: 6:31
